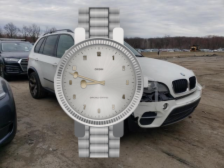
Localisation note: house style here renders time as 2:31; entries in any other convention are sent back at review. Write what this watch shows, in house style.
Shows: 8:48
